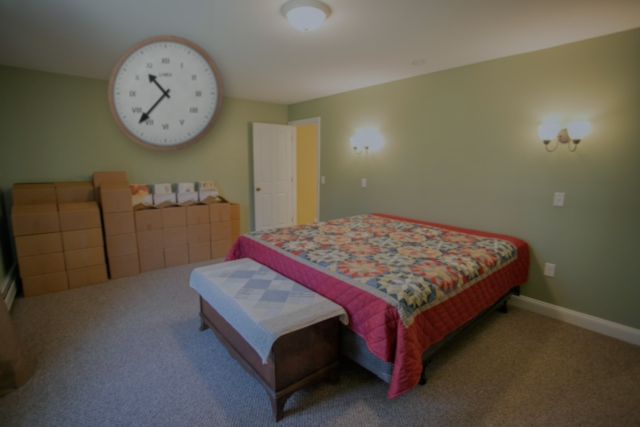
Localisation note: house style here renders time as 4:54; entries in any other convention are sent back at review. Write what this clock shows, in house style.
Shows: 10:37
